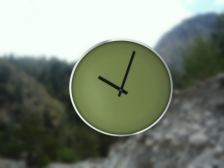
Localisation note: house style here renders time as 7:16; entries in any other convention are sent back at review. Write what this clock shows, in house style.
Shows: 10:03
